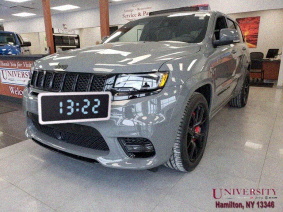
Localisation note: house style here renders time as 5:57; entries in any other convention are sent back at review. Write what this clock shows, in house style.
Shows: 13:22
